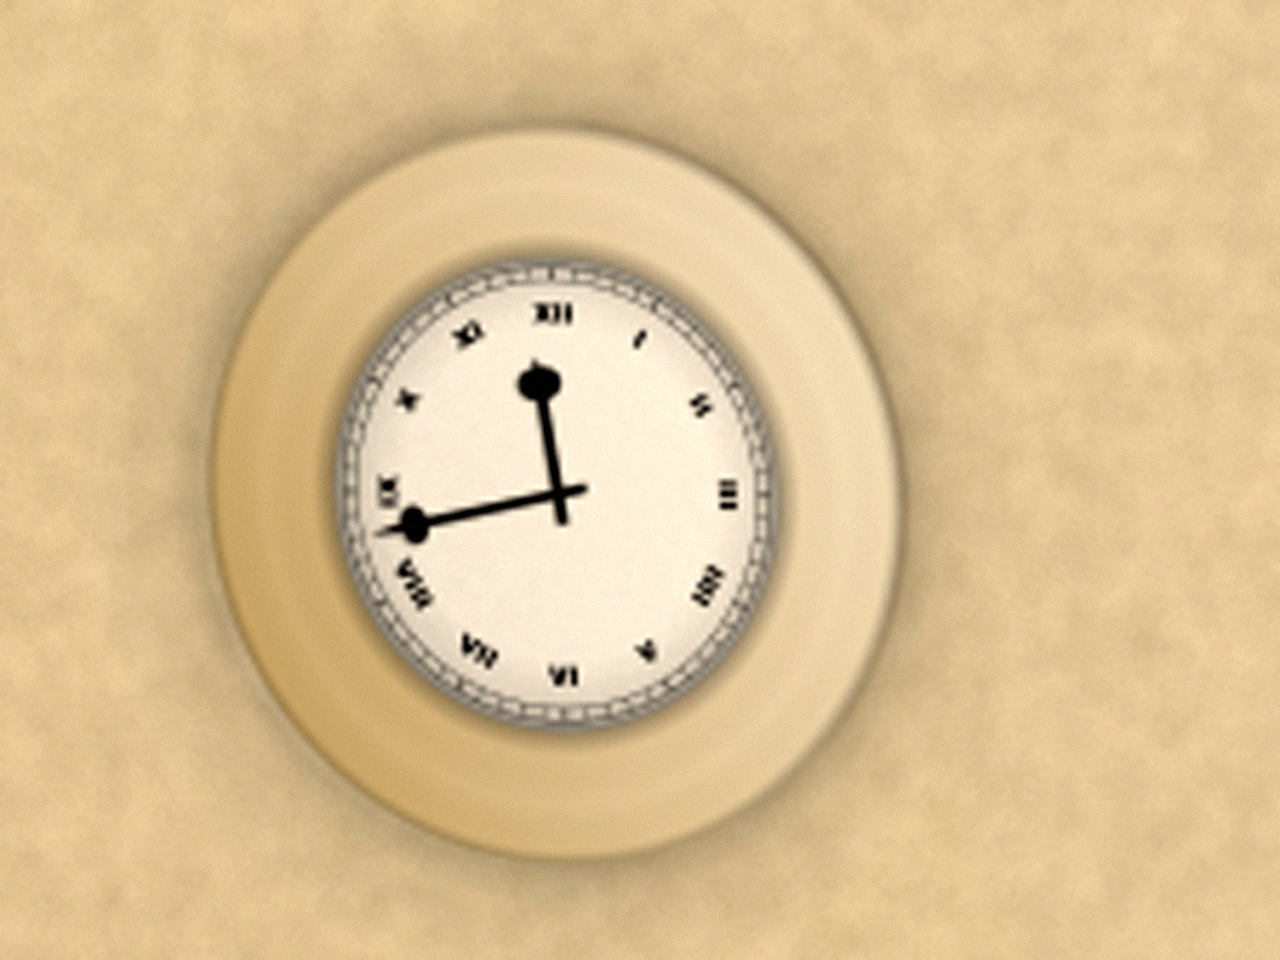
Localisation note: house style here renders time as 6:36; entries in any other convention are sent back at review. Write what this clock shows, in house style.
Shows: 11:43
